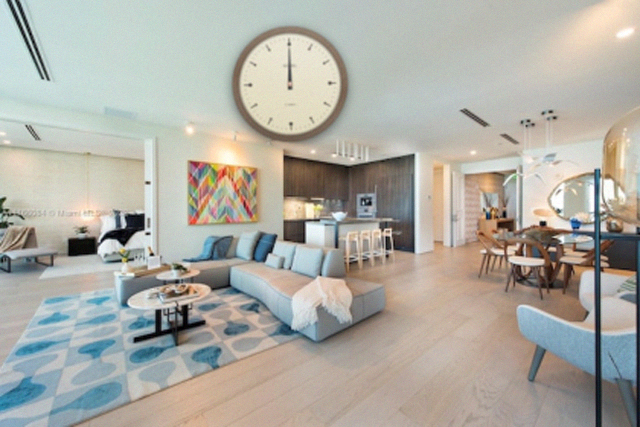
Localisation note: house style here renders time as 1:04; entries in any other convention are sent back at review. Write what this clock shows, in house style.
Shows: 12:00
